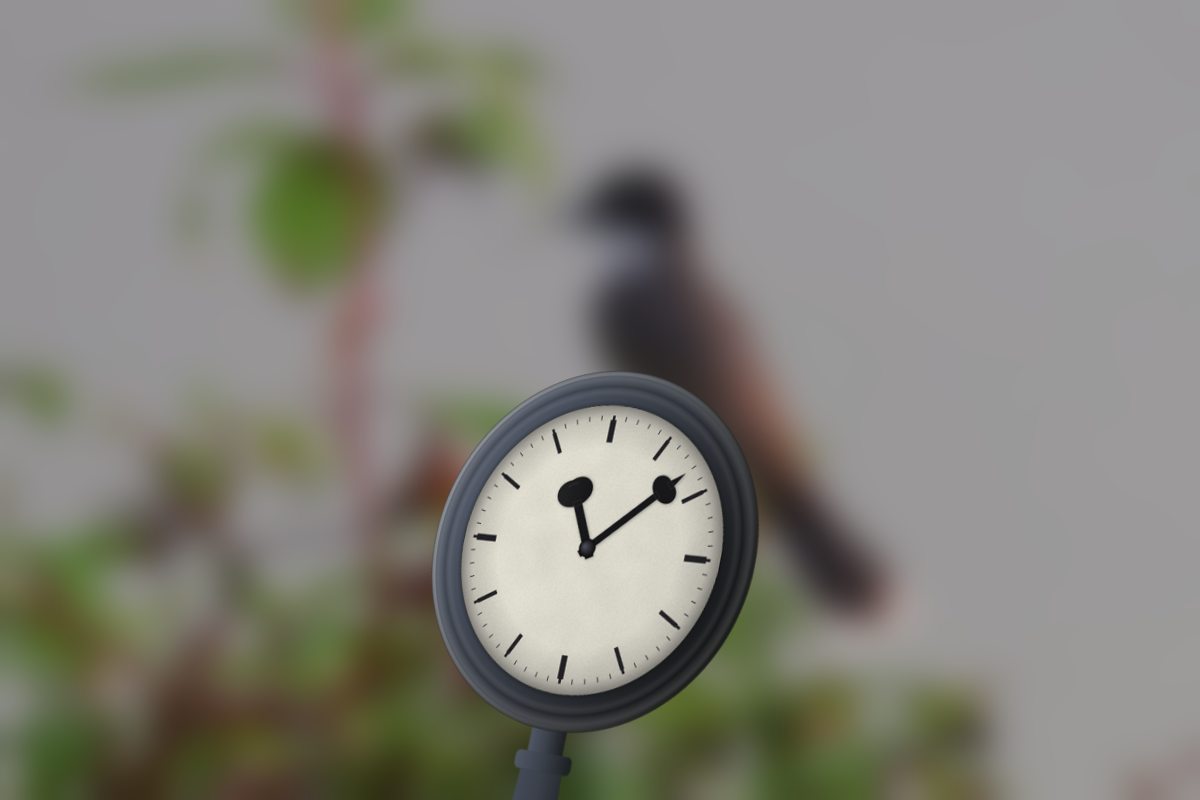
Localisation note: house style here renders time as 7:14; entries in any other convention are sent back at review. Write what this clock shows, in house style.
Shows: 11:08
